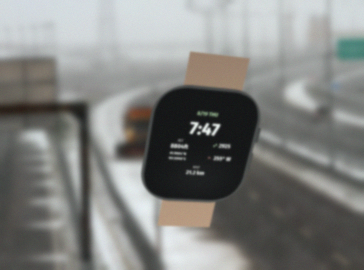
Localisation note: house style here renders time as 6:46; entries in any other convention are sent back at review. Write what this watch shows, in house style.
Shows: 7:47
